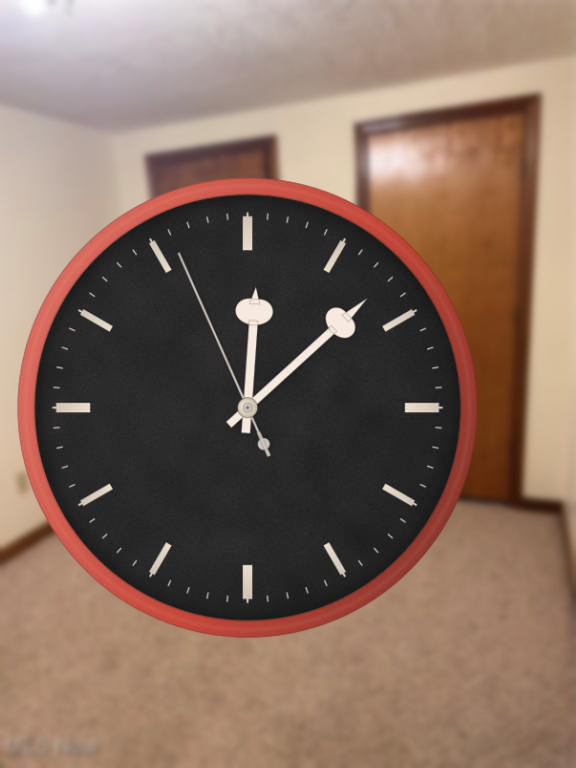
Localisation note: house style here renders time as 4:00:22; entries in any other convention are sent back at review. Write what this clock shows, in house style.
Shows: 12:07:56
